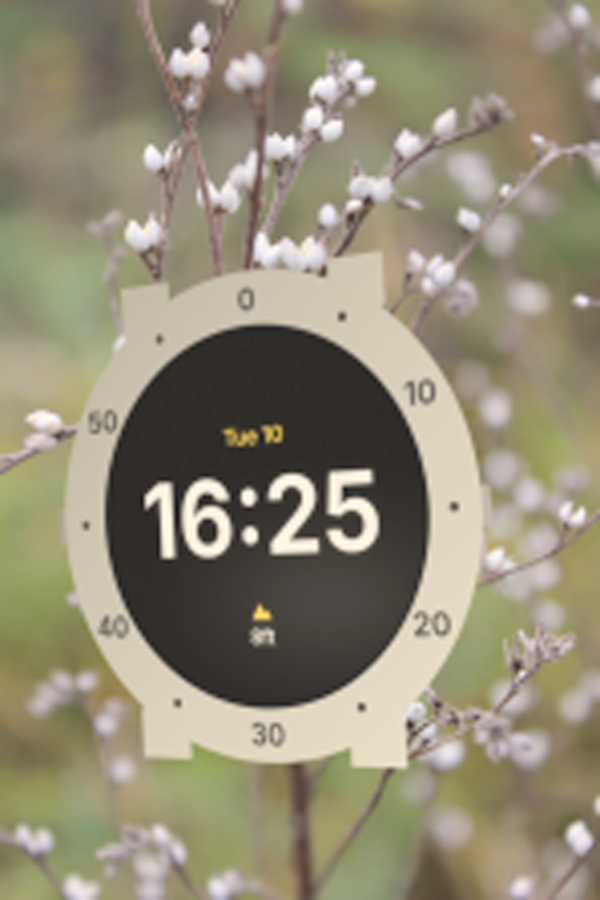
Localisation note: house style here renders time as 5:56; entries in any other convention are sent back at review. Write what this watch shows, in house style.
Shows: 16:25
